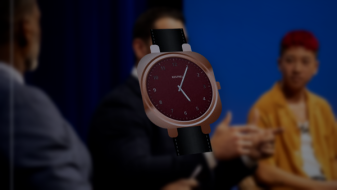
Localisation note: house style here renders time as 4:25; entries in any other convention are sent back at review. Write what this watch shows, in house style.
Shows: 5:05
